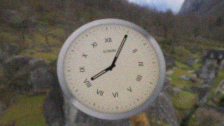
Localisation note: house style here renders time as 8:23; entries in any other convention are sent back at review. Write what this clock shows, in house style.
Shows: 8:05
